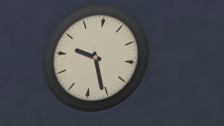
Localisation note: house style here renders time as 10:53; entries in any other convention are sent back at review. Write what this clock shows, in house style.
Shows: 9:26
